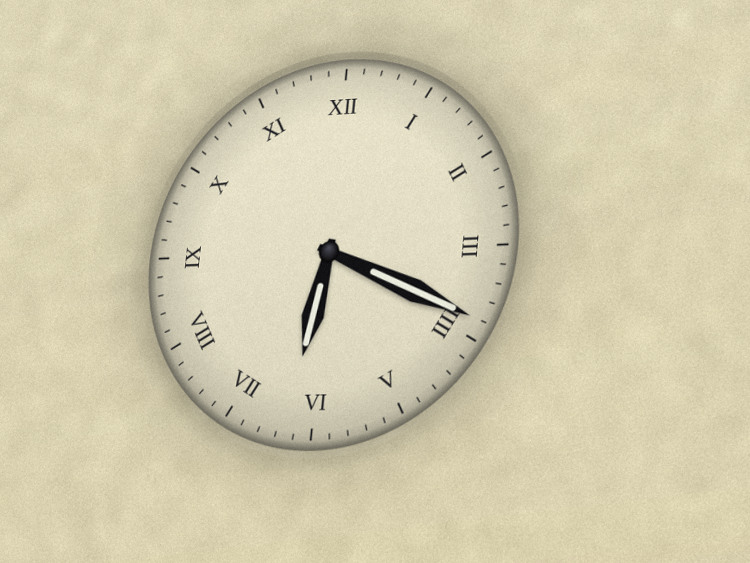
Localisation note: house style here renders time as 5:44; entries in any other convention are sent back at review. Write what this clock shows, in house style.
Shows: 6:19
